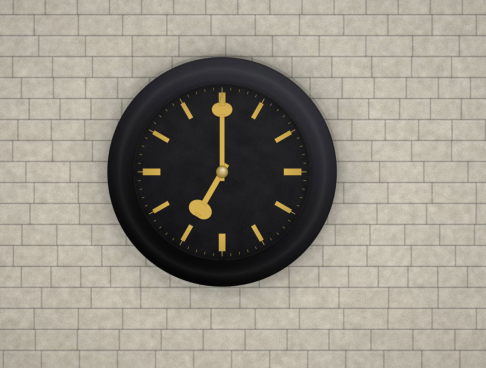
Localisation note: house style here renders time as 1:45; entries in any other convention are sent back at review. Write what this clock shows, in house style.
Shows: 7:00
